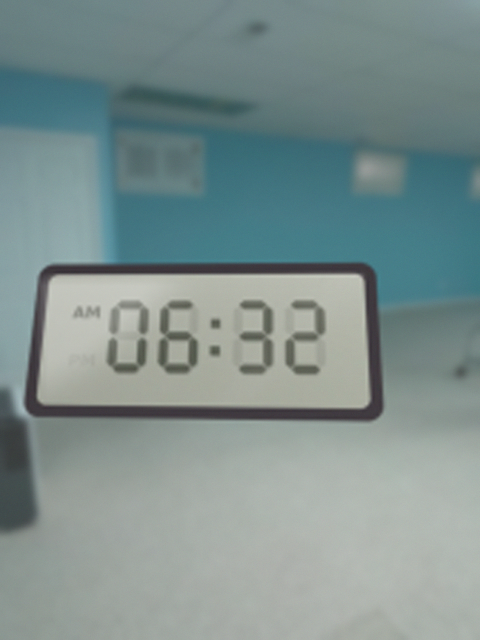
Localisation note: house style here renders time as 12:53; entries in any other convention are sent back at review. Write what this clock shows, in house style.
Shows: 6:32
